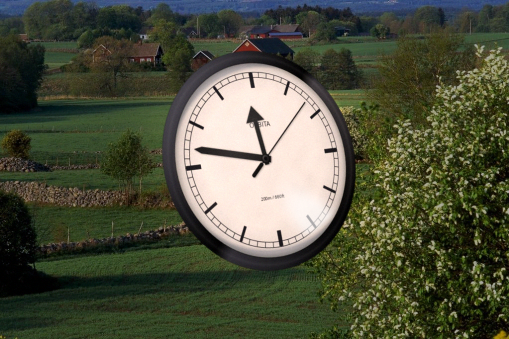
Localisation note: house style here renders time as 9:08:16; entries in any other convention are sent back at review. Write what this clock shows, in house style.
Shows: 11:47:08
